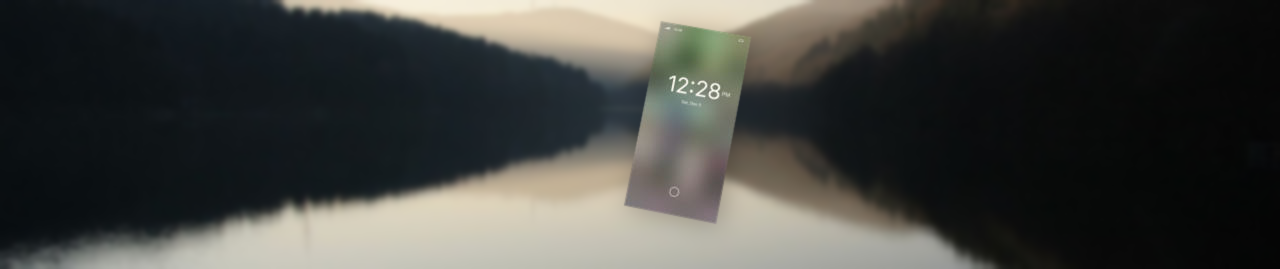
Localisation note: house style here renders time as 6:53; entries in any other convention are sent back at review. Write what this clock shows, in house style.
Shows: 12:28
